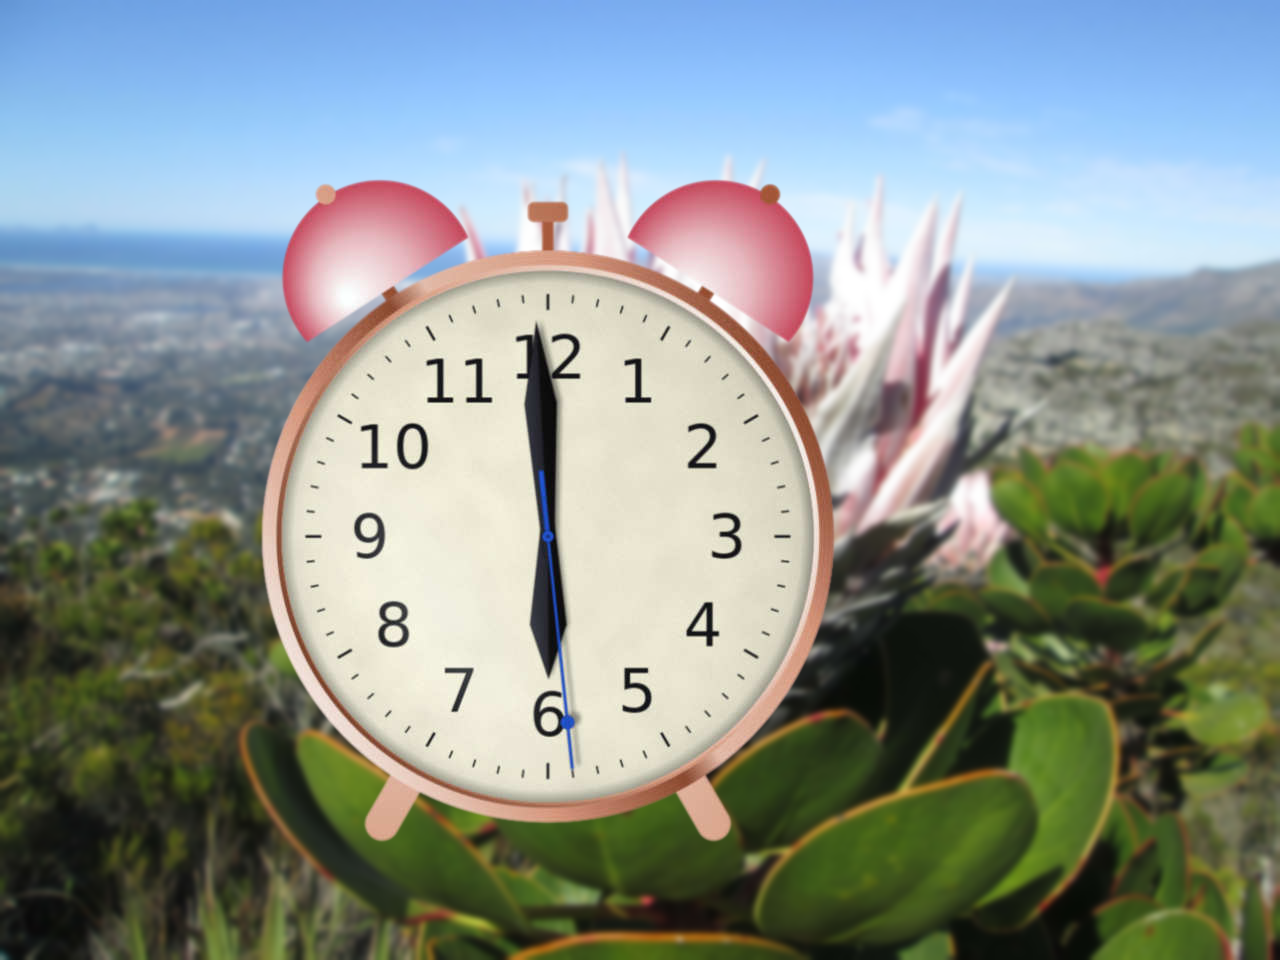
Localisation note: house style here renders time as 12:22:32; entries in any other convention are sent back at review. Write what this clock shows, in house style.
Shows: 5:59:29
